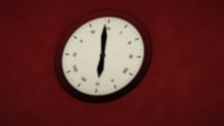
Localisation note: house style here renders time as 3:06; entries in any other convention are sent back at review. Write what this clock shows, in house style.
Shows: 5:59
